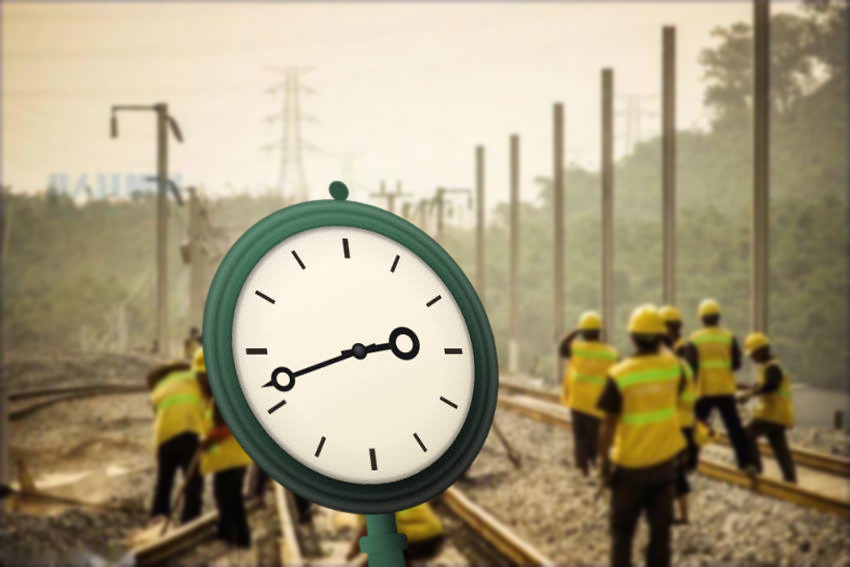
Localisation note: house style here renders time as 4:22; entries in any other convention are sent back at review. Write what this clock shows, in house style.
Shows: 2:42
